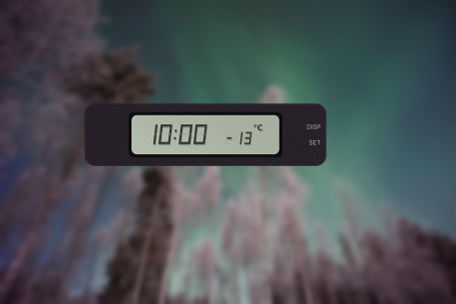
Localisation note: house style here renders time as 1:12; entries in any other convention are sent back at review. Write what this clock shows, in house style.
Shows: 10:00
